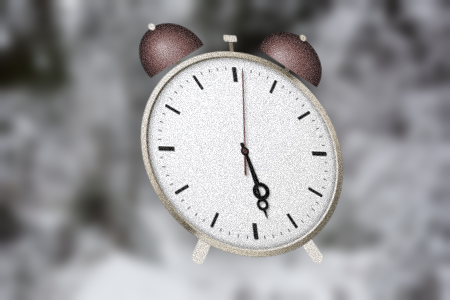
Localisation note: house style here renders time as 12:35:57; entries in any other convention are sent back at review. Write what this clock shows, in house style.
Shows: 5:28:01
